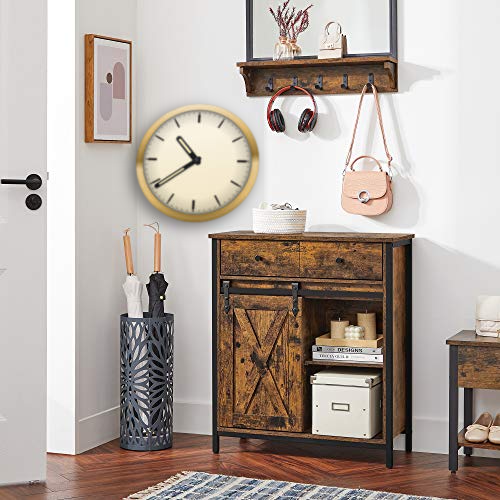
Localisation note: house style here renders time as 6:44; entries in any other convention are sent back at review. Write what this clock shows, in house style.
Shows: 10:39
